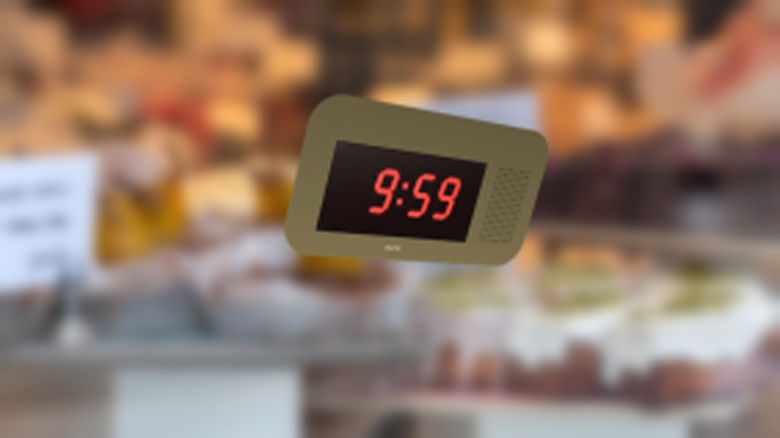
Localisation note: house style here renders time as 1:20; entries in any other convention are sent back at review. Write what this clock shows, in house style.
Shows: 9:59
